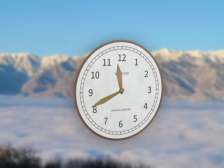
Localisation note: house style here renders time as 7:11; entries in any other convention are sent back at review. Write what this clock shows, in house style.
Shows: 11:41
